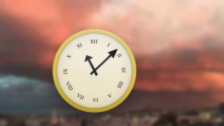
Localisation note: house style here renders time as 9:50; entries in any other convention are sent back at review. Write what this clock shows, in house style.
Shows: 11:08
